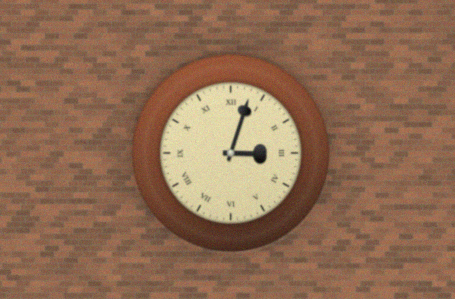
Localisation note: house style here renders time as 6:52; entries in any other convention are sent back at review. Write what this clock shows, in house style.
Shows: 3:03
